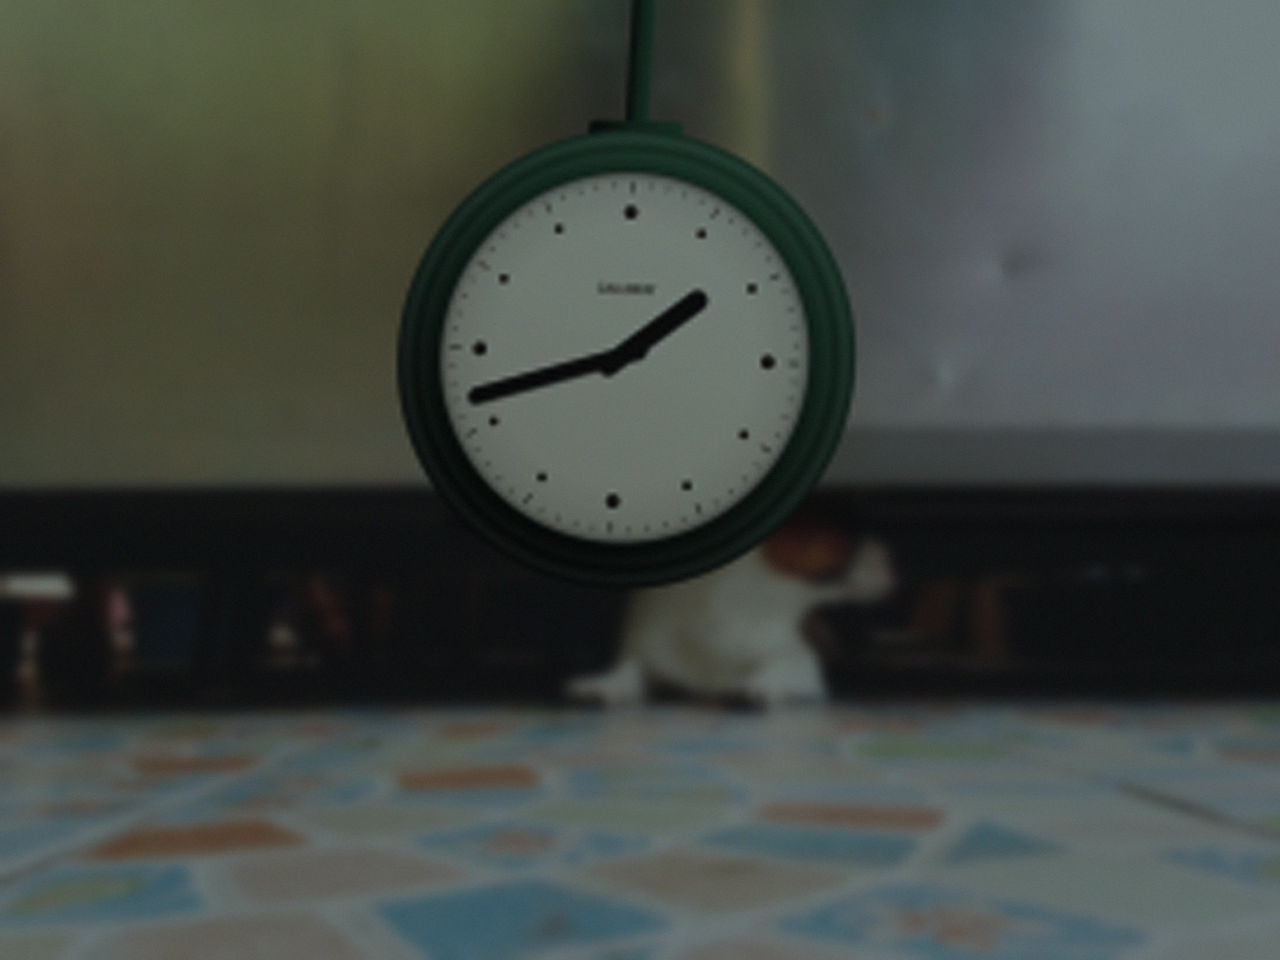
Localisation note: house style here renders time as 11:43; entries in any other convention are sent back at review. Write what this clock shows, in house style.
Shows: 1:42
